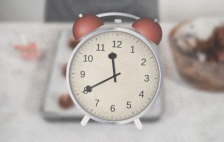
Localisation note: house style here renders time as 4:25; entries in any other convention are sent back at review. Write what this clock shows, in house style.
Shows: 11:40
